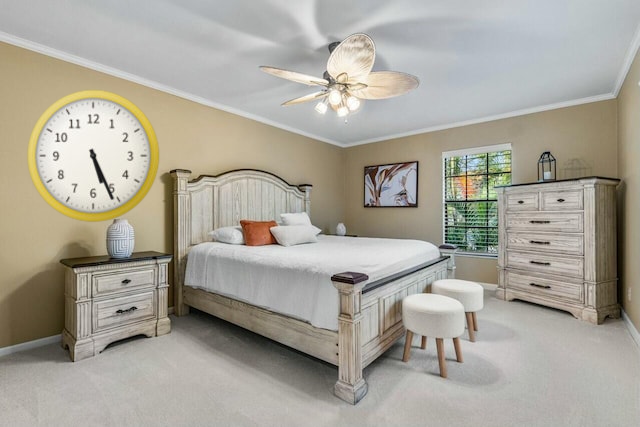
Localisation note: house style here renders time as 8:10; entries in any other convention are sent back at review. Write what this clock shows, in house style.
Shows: 5:26
